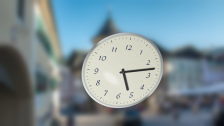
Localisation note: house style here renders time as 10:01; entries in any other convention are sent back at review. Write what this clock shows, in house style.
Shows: 5:13
